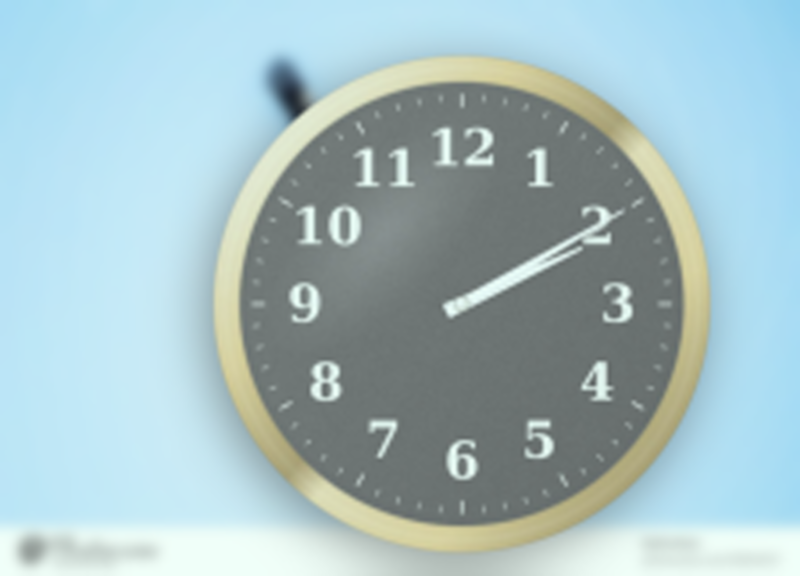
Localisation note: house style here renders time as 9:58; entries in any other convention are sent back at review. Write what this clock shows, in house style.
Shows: 2:10
